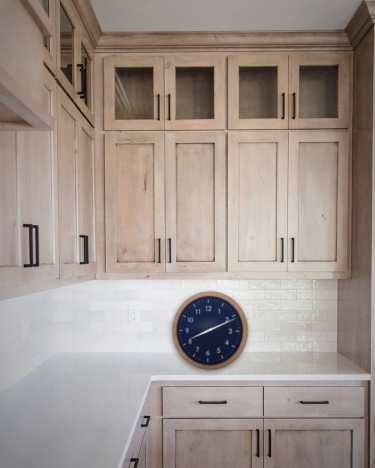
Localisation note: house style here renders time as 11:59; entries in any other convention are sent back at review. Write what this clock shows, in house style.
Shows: 8:11
